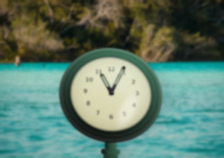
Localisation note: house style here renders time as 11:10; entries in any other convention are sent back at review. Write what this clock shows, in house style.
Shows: 11:04
